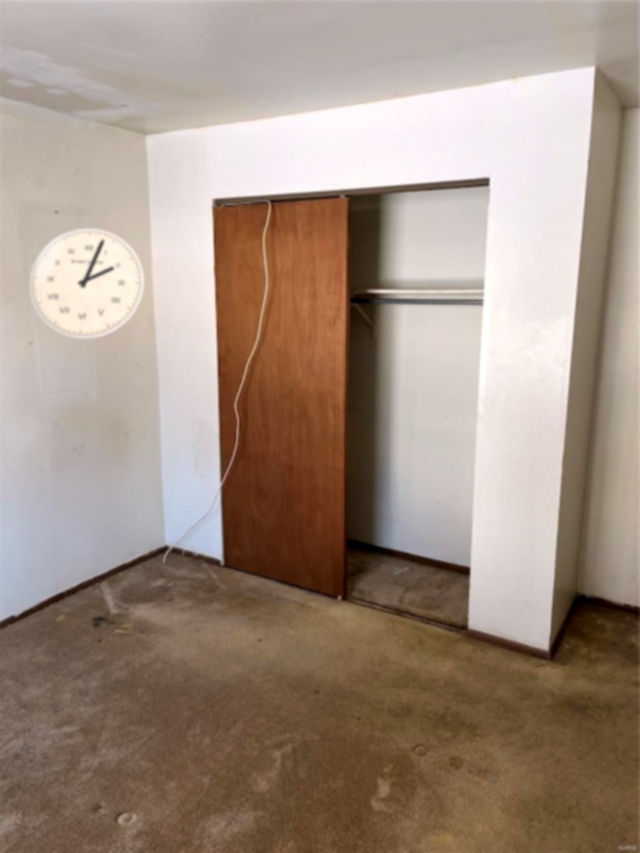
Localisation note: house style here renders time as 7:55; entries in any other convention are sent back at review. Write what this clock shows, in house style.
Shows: 2:03
